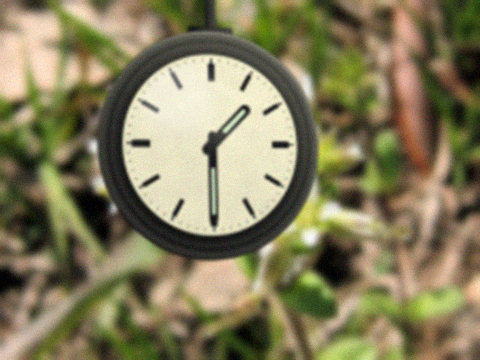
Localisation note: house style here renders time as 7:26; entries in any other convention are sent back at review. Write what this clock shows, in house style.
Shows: 1:30
